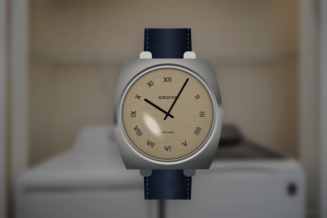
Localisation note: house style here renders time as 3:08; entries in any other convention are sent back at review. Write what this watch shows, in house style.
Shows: 10:05
